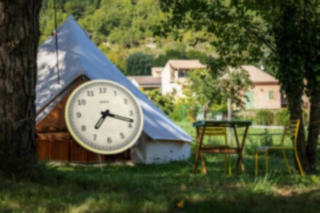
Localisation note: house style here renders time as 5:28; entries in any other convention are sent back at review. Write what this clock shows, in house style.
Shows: 7:18
